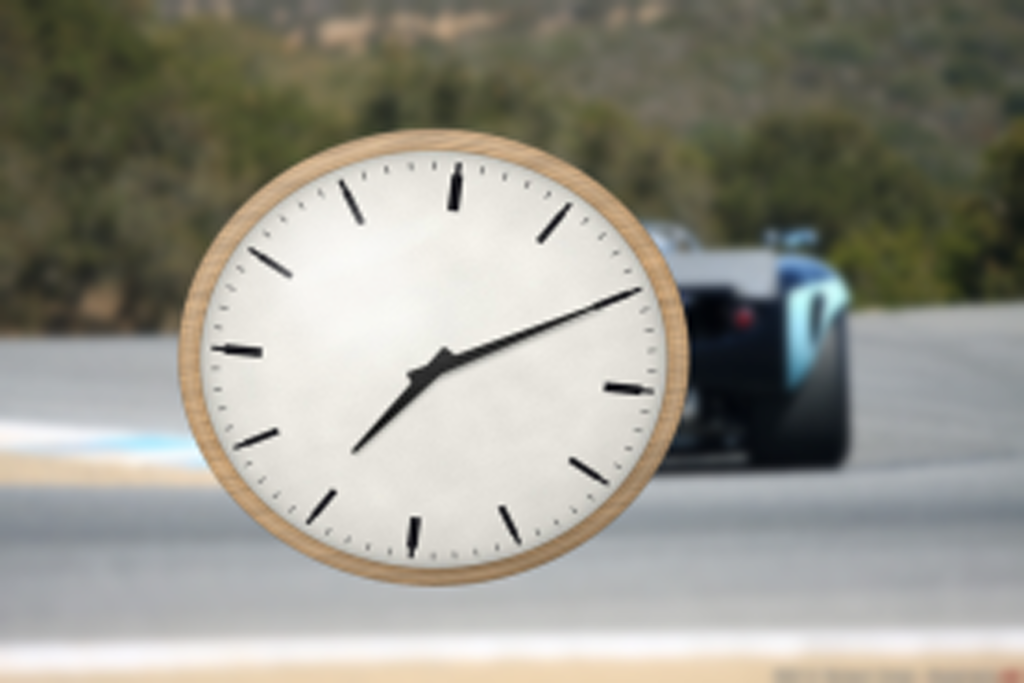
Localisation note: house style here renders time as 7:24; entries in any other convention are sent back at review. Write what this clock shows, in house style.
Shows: 7:10
